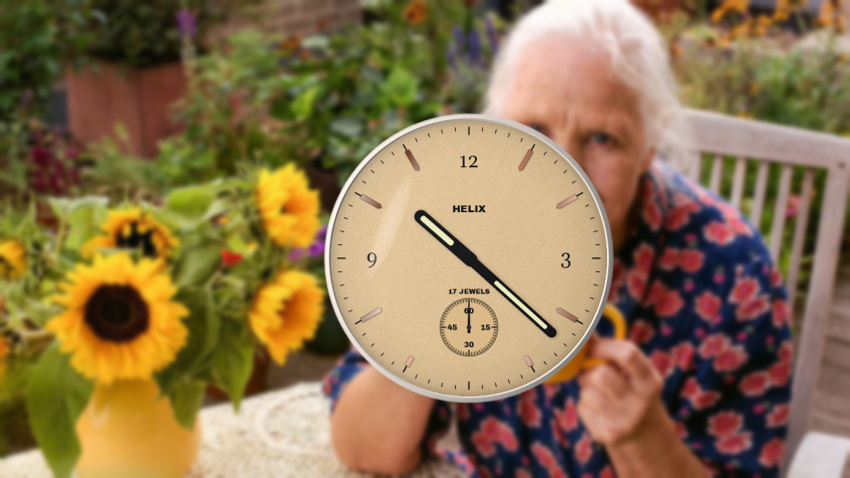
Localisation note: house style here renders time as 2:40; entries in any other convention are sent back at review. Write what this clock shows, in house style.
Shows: 10:22
